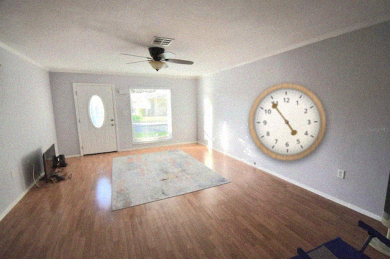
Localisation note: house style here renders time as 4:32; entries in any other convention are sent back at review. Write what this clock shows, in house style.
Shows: 4:54
